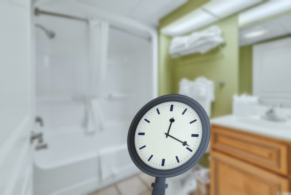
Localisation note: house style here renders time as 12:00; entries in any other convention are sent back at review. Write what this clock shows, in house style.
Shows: 12:19
